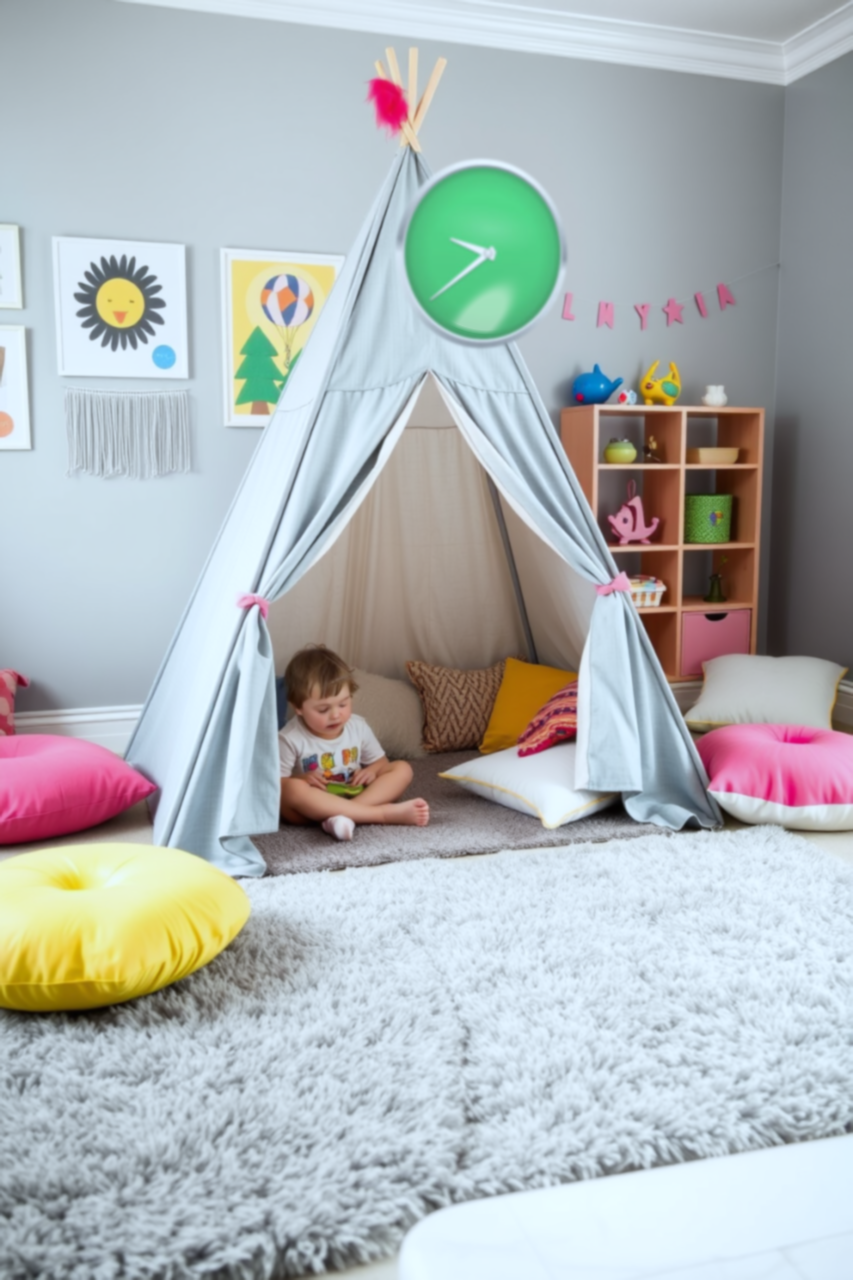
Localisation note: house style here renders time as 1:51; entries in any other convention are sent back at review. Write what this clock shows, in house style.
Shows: 9:39
